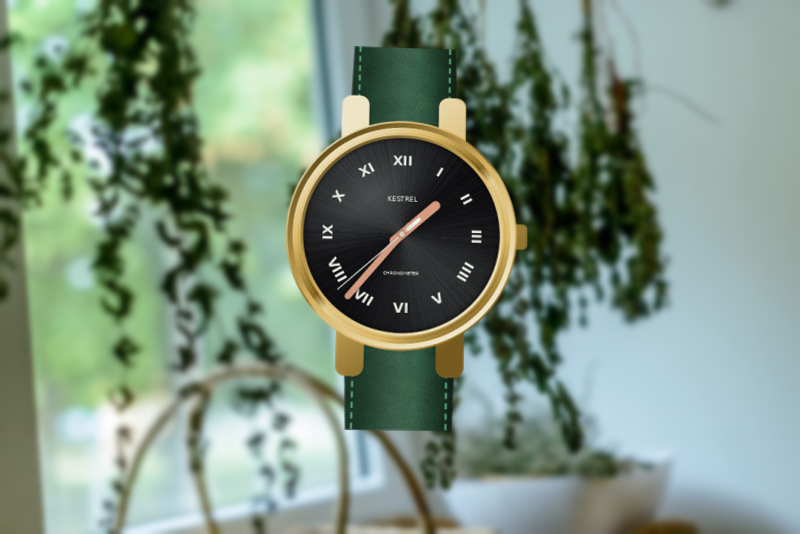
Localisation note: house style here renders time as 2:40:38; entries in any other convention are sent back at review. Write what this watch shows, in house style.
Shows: 1:36:38
